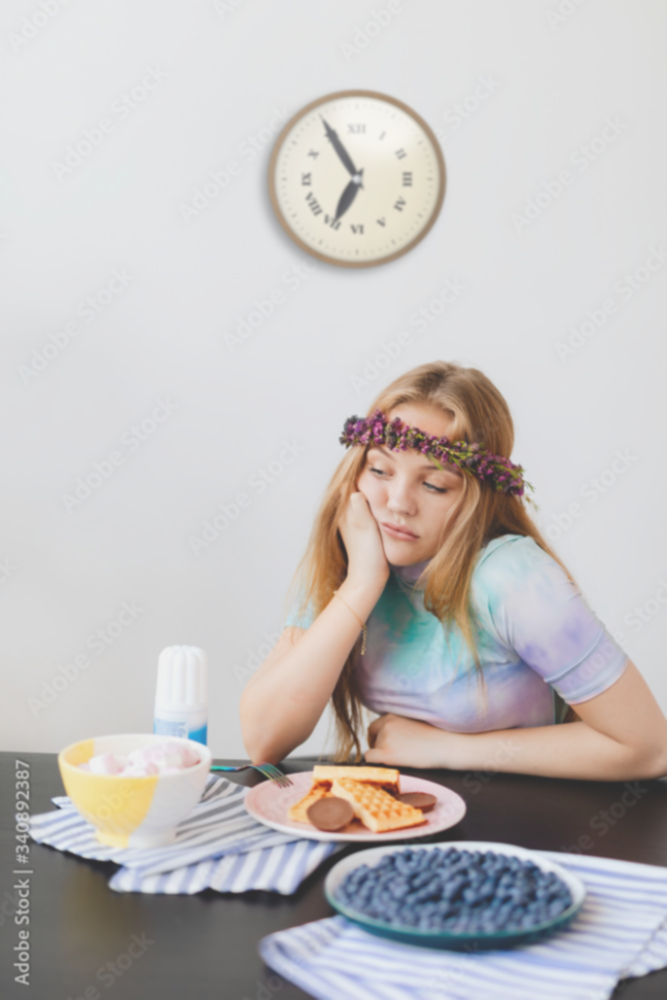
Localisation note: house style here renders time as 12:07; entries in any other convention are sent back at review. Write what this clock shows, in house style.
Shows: 6:55
